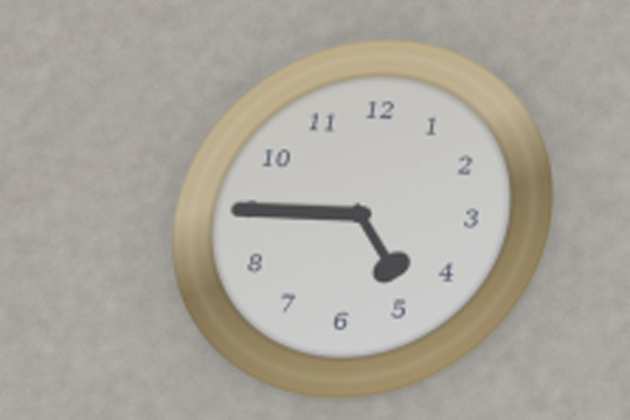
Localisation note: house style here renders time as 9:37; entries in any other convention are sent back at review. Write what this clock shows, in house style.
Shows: 4:45
